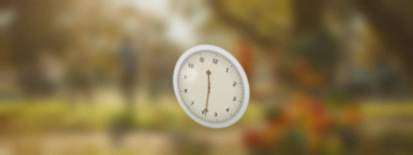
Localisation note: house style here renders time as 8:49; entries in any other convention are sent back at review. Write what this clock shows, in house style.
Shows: 11:29
